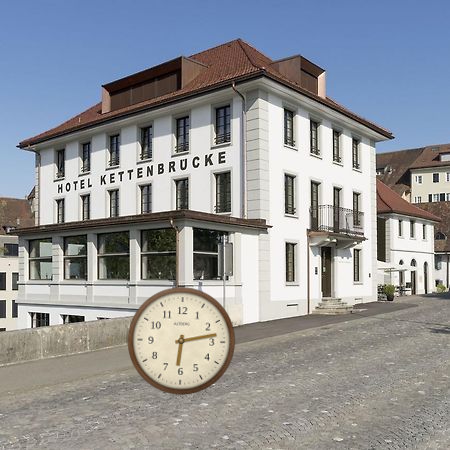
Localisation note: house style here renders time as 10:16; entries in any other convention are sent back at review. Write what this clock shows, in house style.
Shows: 6:13
